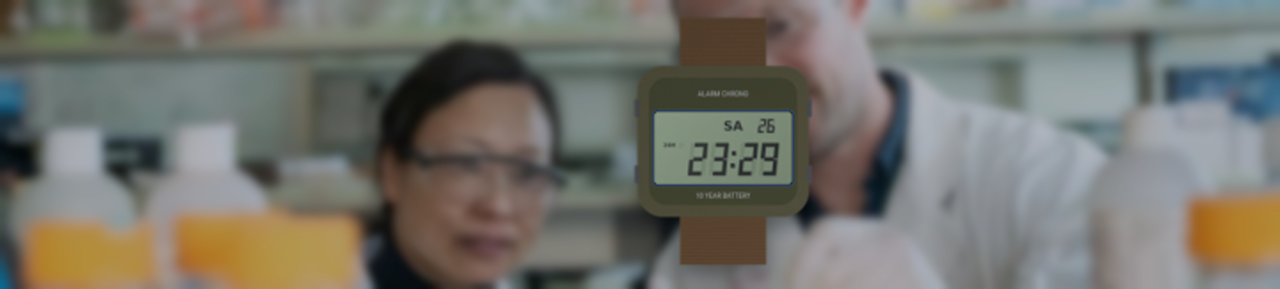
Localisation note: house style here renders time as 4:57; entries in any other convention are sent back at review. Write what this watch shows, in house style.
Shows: 23:29
